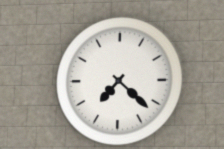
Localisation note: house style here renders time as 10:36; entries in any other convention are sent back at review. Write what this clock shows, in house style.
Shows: 7:22
